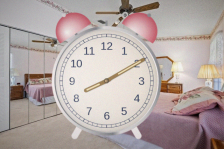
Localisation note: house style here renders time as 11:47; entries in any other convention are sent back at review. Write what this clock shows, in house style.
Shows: 8:10
